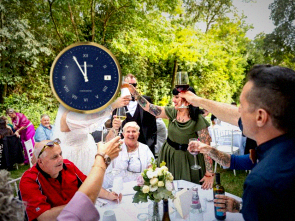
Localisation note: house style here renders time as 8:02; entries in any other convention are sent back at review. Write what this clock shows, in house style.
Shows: 11:55
